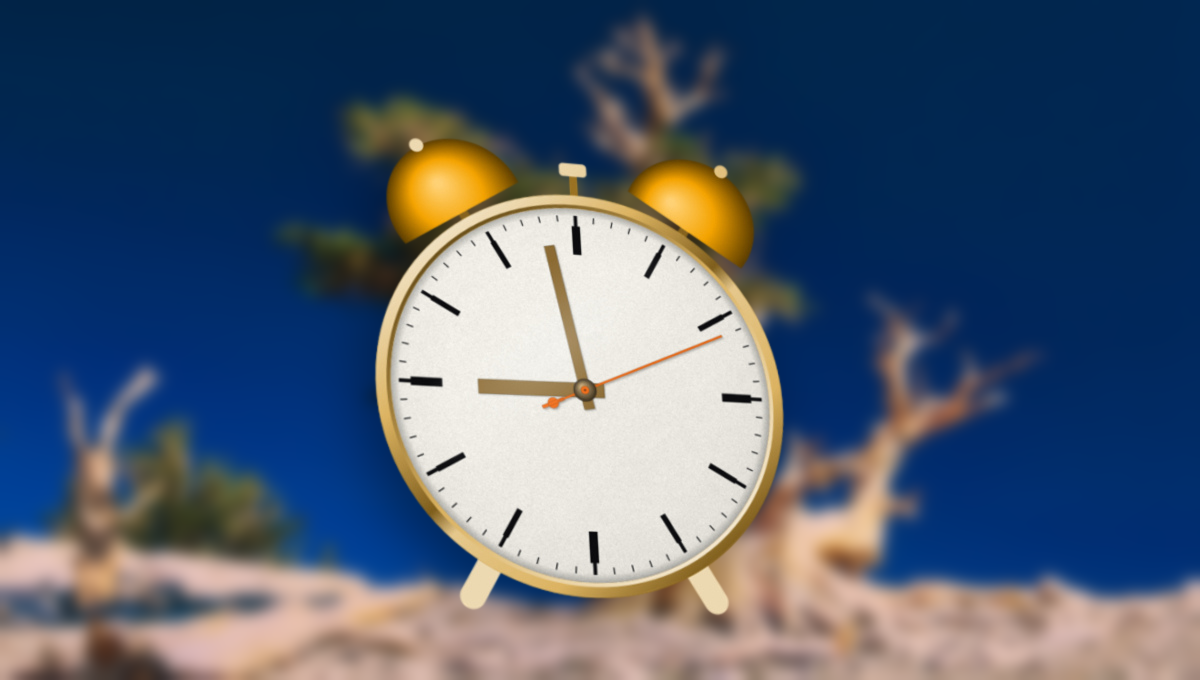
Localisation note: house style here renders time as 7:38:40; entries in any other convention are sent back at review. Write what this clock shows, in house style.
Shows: 8:58:11
